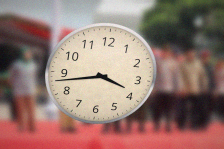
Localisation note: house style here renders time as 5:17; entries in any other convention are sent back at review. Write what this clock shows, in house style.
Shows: 3:43
